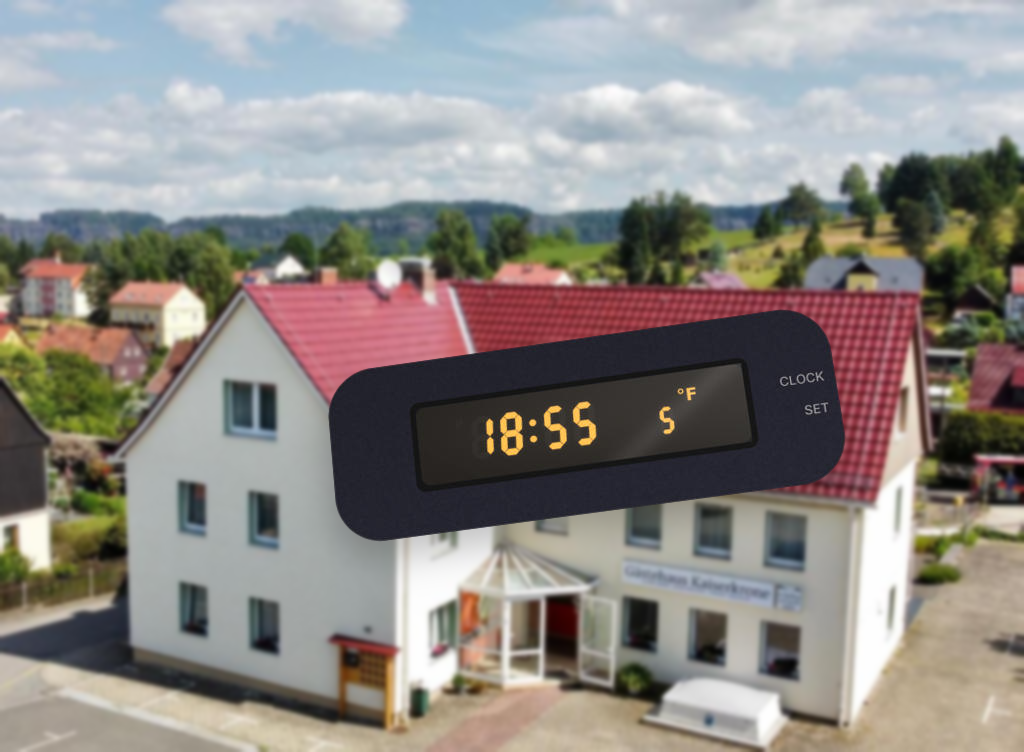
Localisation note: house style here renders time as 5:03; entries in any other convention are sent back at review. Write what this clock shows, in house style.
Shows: 18:55
